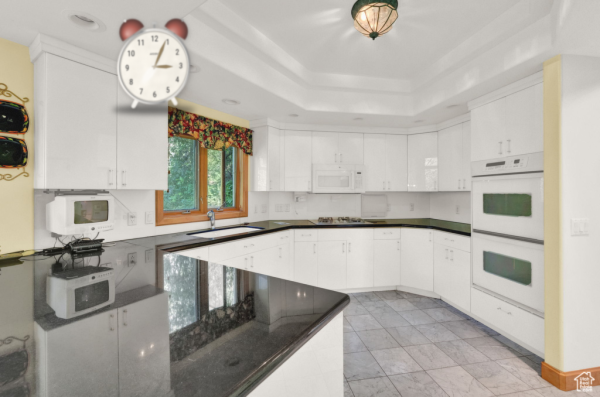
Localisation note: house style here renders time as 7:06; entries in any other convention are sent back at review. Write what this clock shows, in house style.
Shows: 3:04
